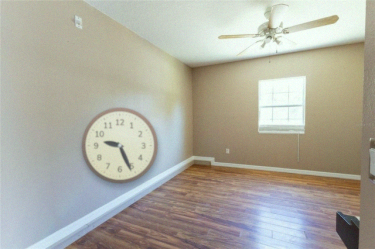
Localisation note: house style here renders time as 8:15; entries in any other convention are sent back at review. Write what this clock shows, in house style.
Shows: 9:26
